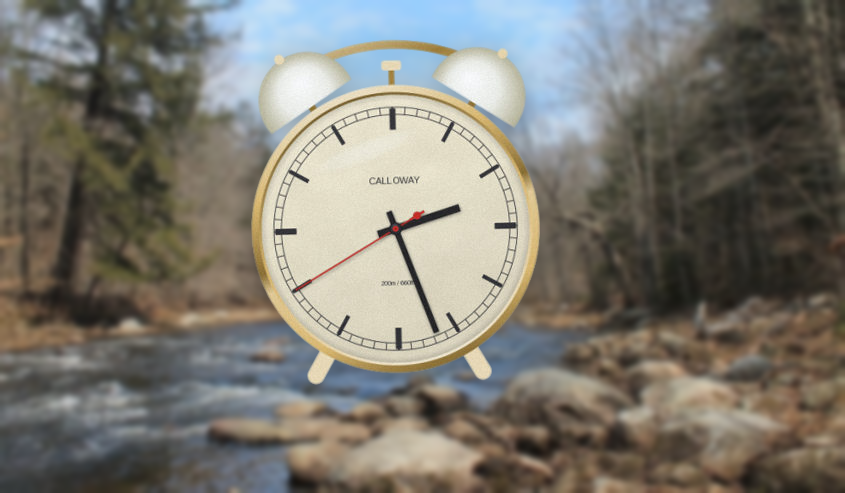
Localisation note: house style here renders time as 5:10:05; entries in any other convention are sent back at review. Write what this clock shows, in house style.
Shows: 2:26:40
